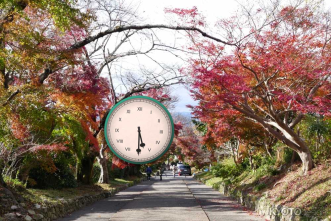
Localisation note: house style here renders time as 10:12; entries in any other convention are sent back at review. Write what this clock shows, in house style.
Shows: 5:30
